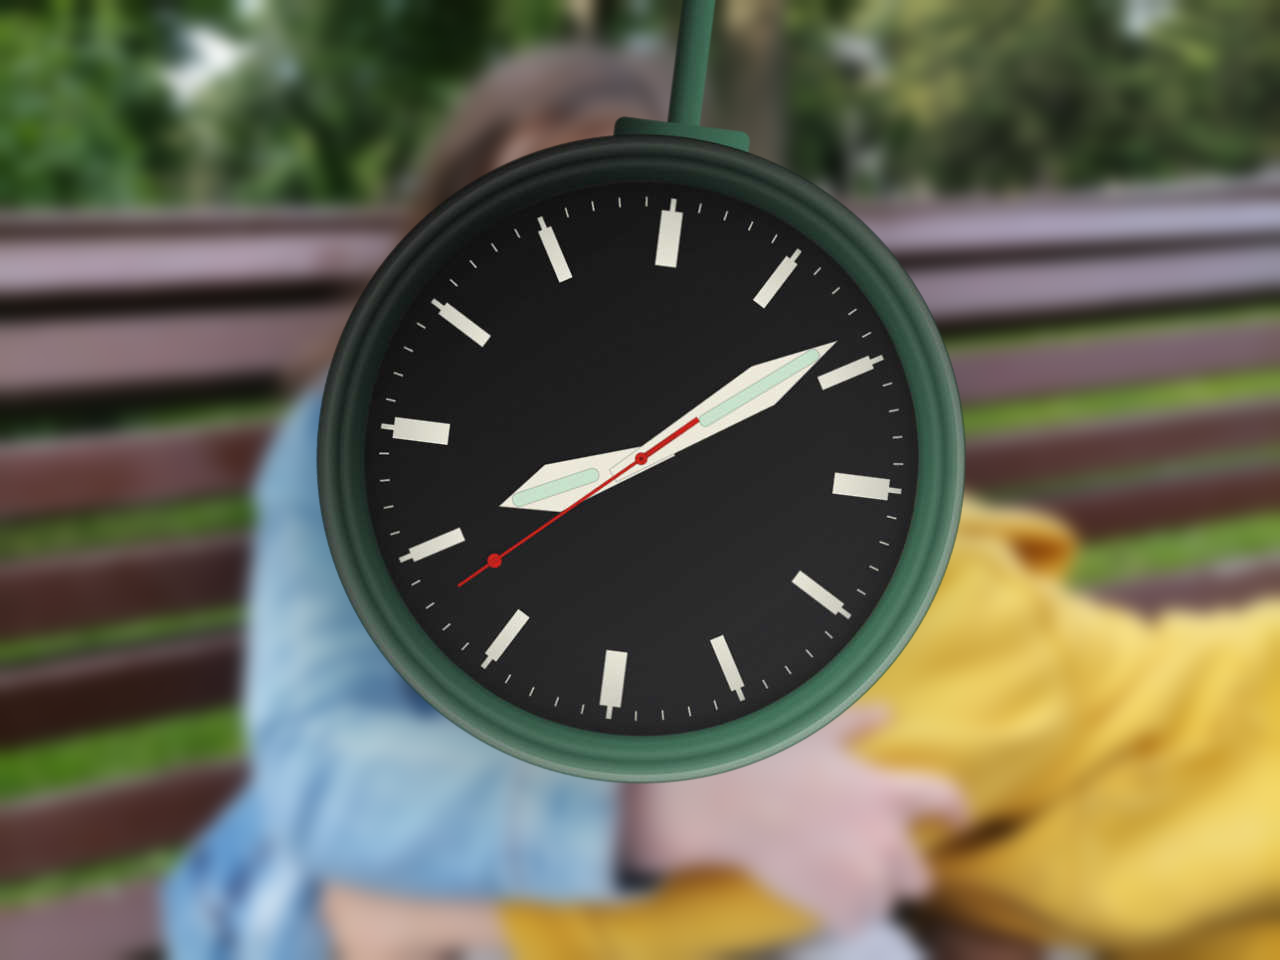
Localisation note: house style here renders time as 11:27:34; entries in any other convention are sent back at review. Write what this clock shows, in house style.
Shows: 8:08:38
